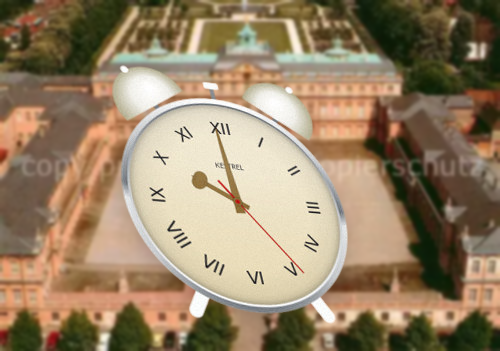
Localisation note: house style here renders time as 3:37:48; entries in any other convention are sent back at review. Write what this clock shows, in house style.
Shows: 9:59:24
